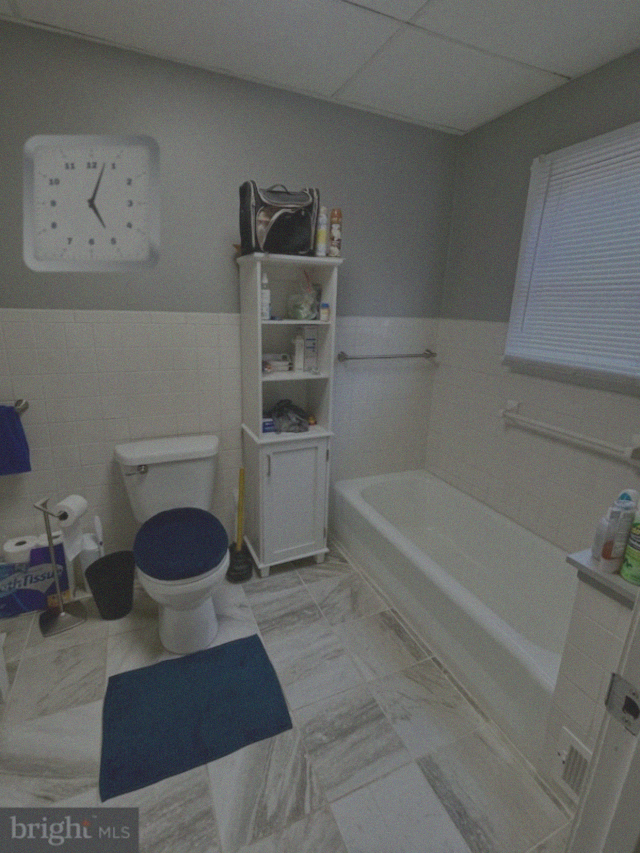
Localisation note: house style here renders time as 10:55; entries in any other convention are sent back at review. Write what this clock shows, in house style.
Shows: 5:03
